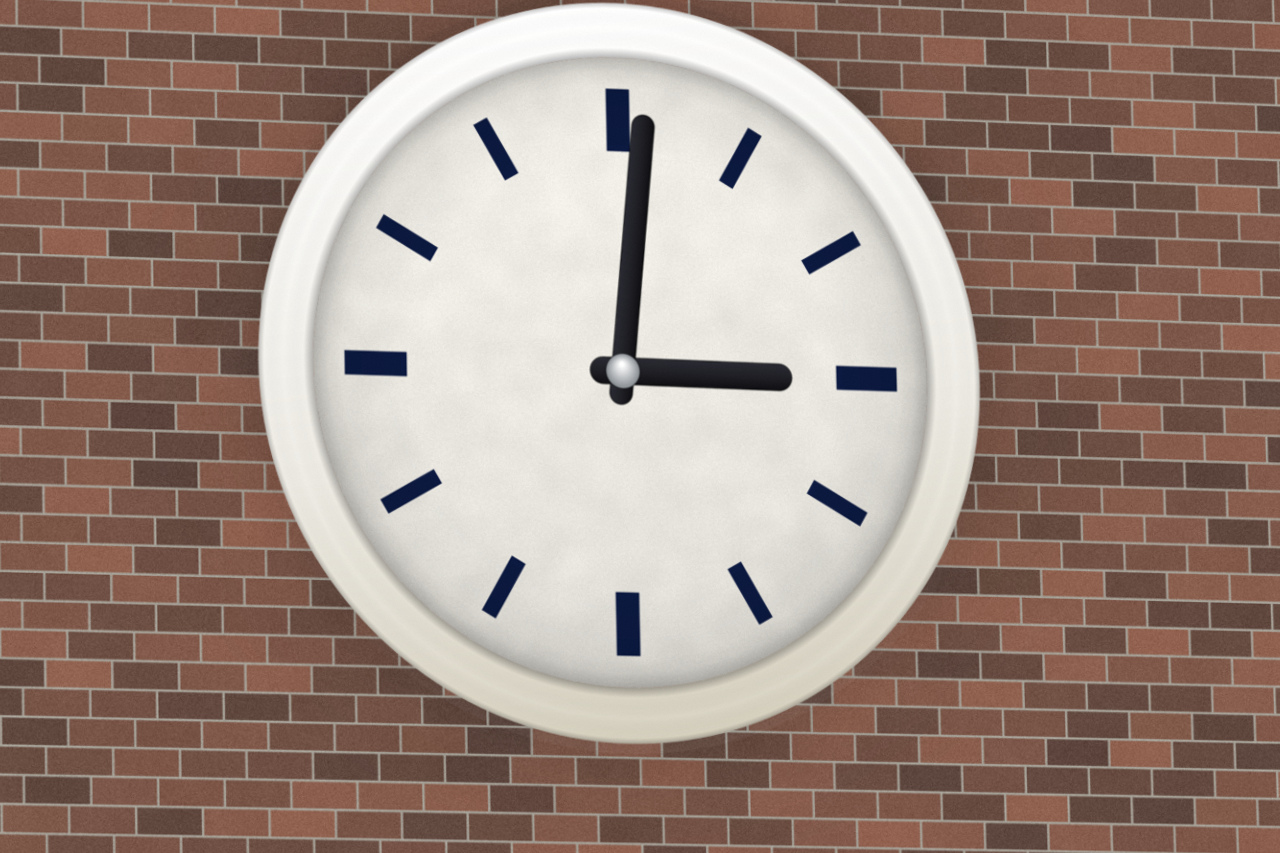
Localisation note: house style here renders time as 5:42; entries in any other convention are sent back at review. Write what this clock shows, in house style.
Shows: 3:01
